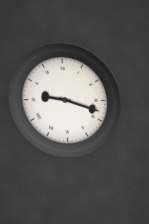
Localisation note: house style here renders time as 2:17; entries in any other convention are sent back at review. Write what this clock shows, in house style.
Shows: 9:18
